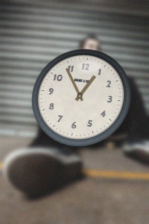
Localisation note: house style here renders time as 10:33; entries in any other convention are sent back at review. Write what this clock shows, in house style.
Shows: 12:54
